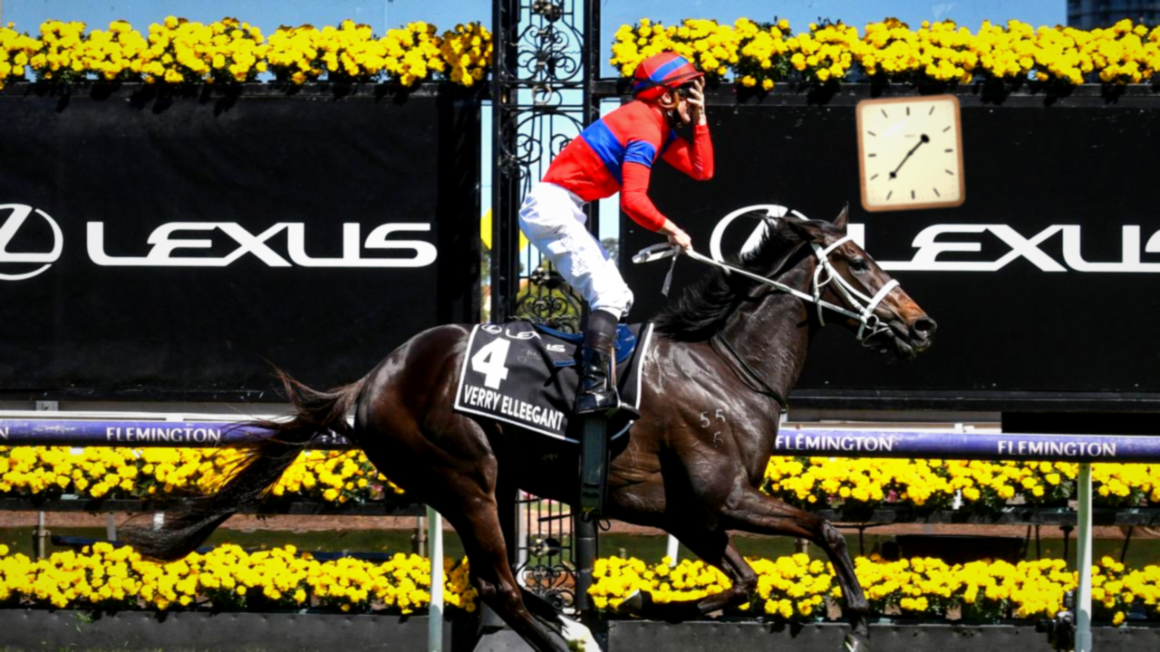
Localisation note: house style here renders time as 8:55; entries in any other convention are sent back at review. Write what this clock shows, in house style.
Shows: 1:37
